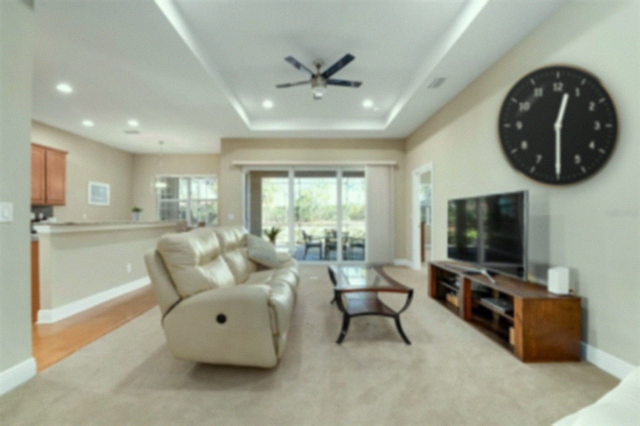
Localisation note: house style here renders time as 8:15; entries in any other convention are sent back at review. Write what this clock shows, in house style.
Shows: 12:30
